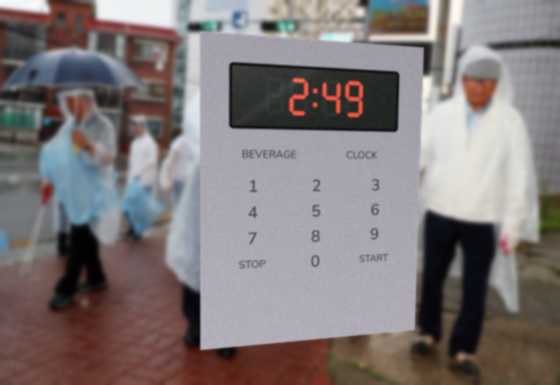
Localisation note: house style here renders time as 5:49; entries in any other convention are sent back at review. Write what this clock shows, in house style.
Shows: 2:49
